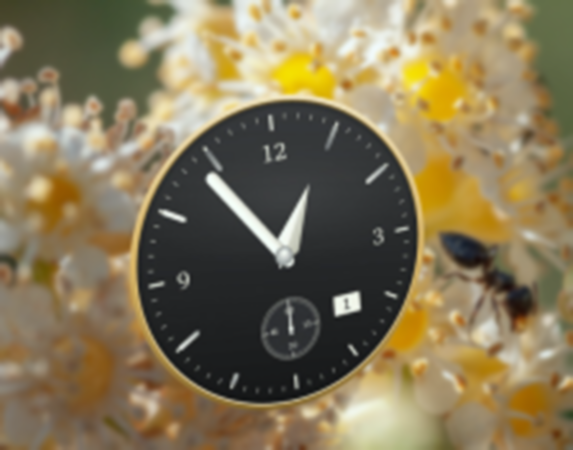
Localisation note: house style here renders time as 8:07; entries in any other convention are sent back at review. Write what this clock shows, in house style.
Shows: 12:54
